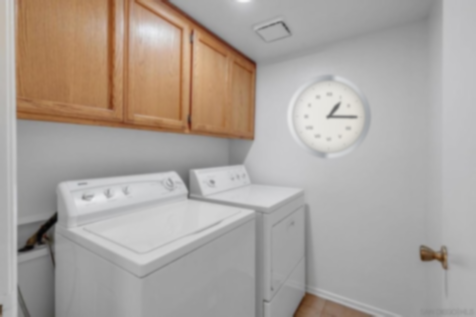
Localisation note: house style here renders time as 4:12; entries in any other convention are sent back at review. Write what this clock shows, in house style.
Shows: 1:15
